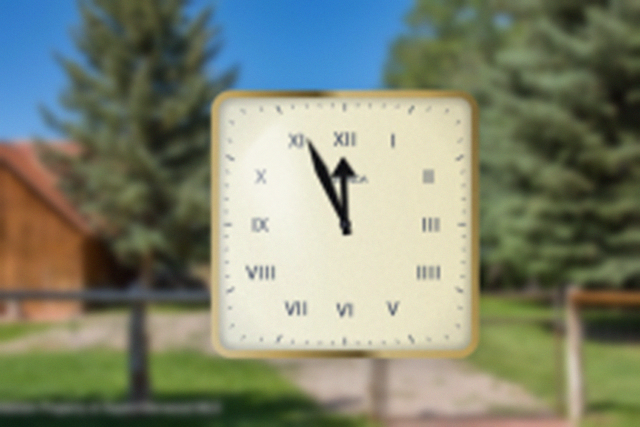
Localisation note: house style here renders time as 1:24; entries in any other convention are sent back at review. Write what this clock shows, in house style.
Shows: 11:56
